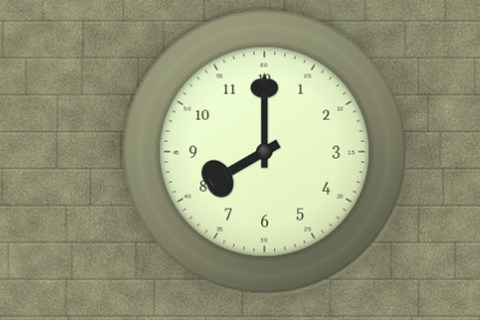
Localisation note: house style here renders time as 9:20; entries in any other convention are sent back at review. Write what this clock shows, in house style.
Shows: 8:00
